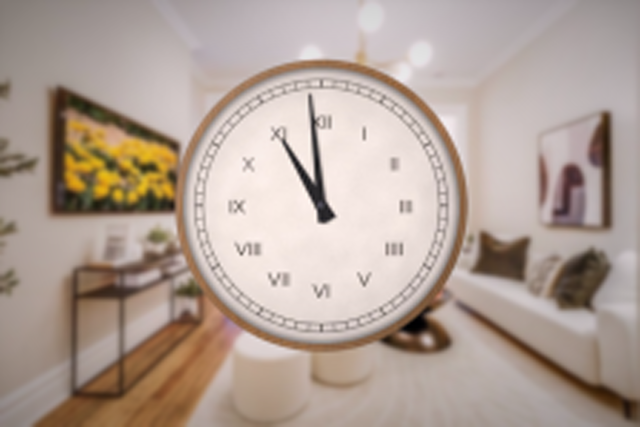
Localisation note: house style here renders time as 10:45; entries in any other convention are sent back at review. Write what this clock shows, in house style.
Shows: 10:59
